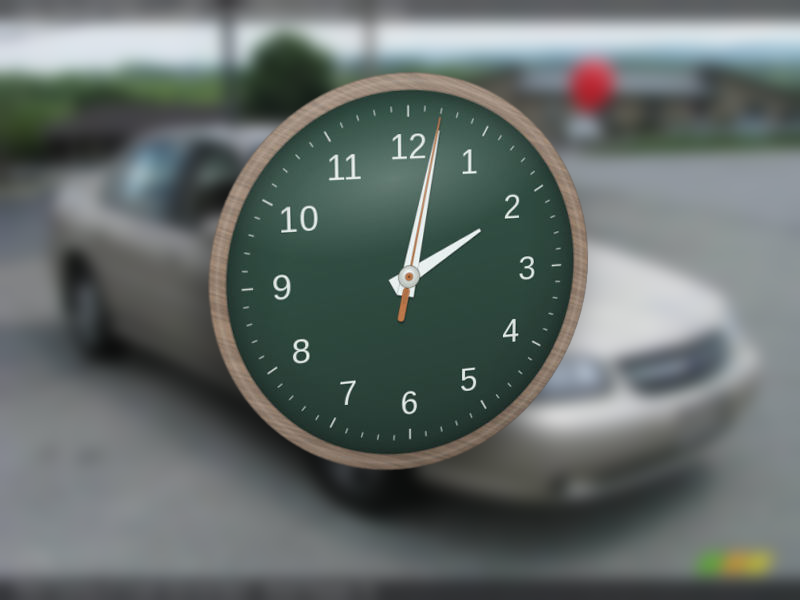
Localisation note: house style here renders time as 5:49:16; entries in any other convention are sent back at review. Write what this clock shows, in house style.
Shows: 2:02:02
